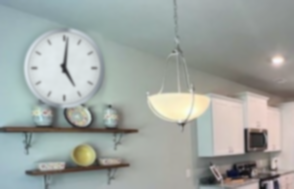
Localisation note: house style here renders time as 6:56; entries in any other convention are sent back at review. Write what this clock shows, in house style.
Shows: 5:01
